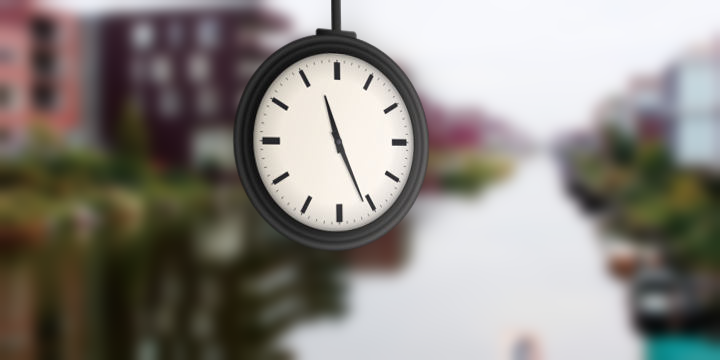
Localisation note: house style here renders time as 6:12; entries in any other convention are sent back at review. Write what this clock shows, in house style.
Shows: 11:26
